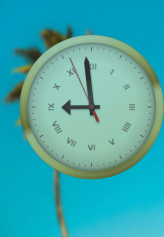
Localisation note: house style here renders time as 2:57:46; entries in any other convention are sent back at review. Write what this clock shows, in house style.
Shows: 8:58:56
